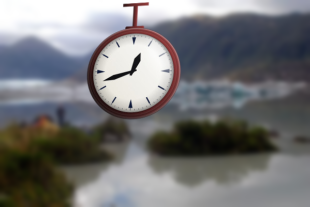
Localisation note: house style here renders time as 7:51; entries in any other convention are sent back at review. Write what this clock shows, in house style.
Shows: 12:42
